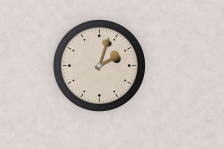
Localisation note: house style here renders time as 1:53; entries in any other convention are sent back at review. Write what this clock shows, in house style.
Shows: 2:03
